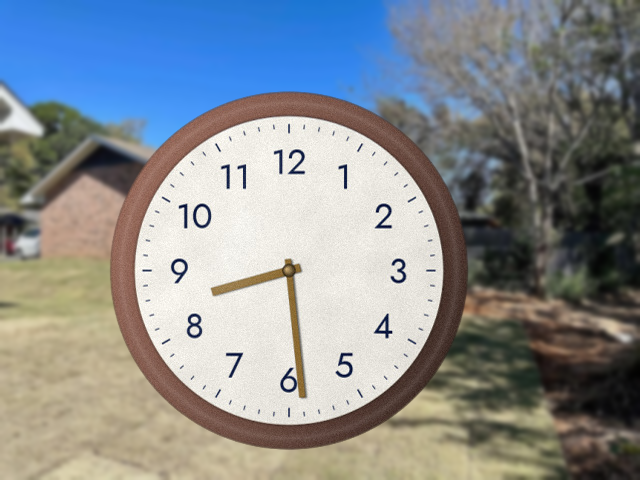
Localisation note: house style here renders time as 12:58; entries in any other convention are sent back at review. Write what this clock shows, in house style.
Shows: 8:29
